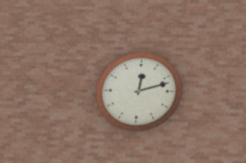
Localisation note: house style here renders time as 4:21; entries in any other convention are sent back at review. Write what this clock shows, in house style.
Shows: 12:12
